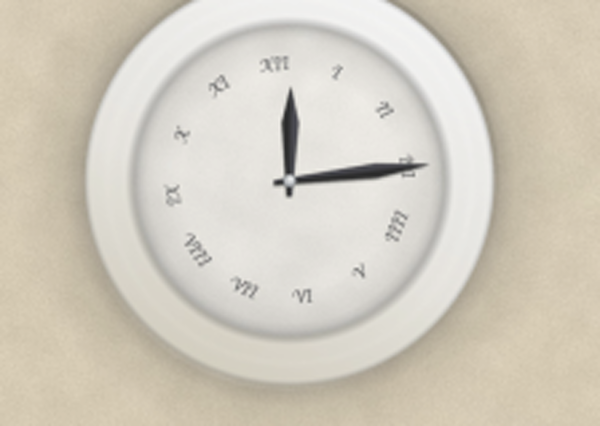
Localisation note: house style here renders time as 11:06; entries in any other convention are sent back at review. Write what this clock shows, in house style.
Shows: 12:15
